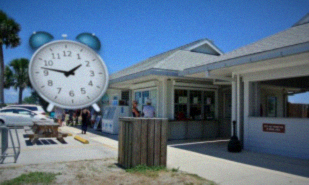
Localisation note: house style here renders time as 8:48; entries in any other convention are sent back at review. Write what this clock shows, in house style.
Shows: 1:47
